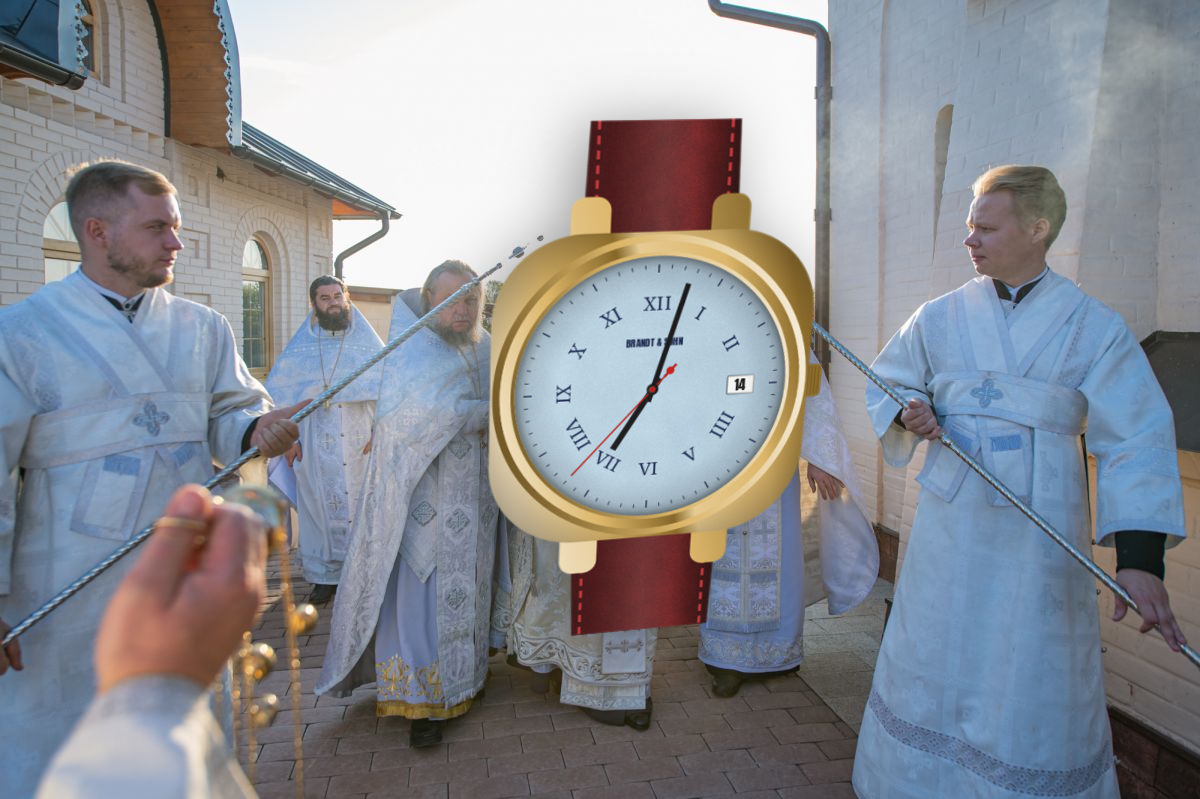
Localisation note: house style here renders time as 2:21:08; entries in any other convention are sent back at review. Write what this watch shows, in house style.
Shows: 7:02:37
